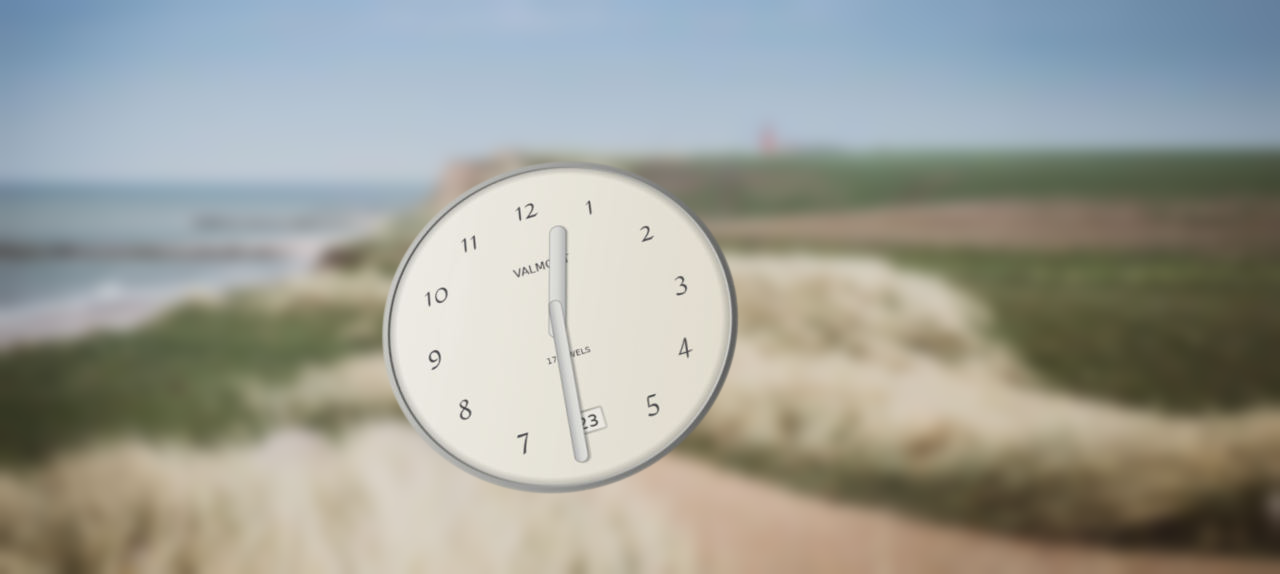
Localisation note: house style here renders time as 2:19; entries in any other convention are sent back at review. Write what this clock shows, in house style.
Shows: 12:31
